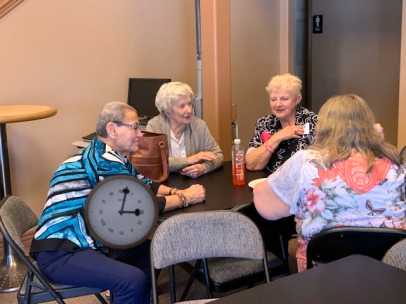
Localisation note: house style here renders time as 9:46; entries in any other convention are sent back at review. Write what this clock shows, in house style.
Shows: 3:02
